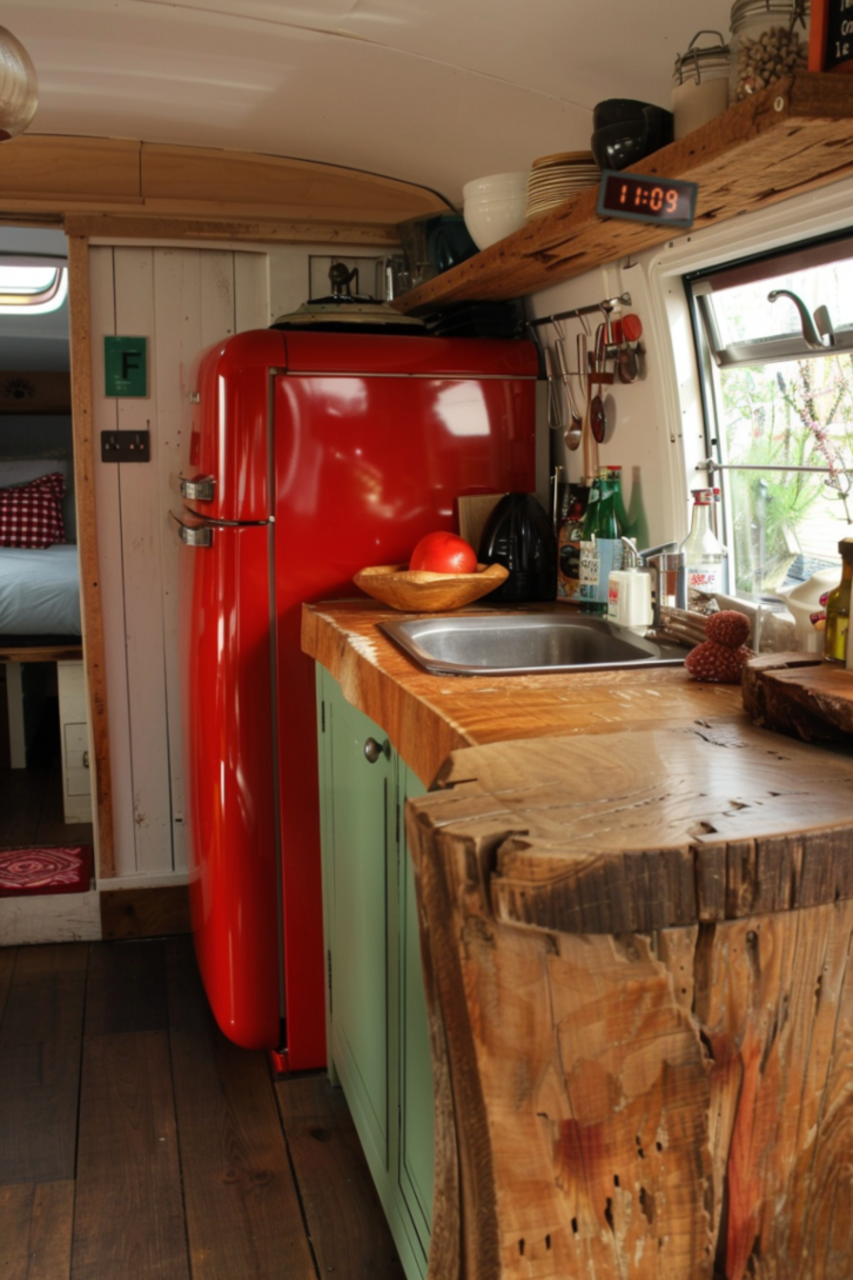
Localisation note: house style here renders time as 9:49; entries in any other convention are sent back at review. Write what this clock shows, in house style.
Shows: 11:09
